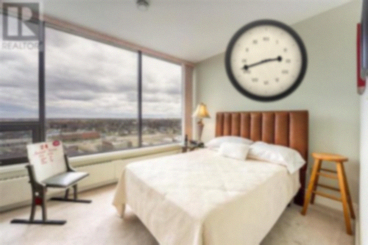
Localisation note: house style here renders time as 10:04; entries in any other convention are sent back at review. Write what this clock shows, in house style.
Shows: 2:42
